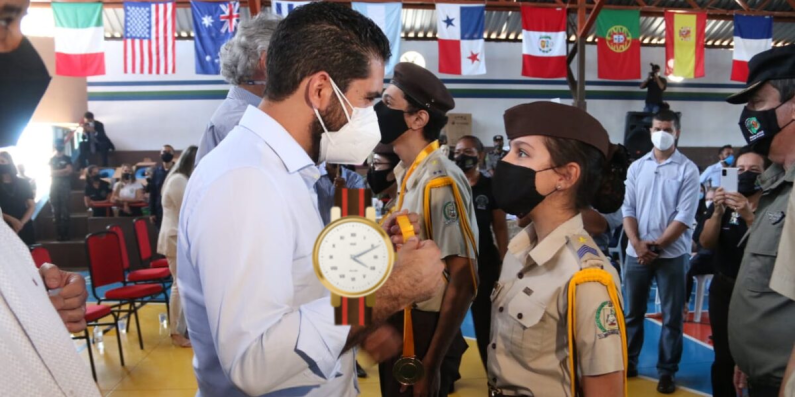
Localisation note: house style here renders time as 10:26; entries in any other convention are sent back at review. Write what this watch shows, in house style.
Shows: 4:11
